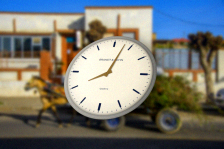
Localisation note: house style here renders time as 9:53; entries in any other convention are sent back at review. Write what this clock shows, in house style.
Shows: 8:03
